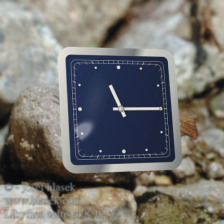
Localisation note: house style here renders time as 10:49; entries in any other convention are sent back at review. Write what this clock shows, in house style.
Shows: 11:15
